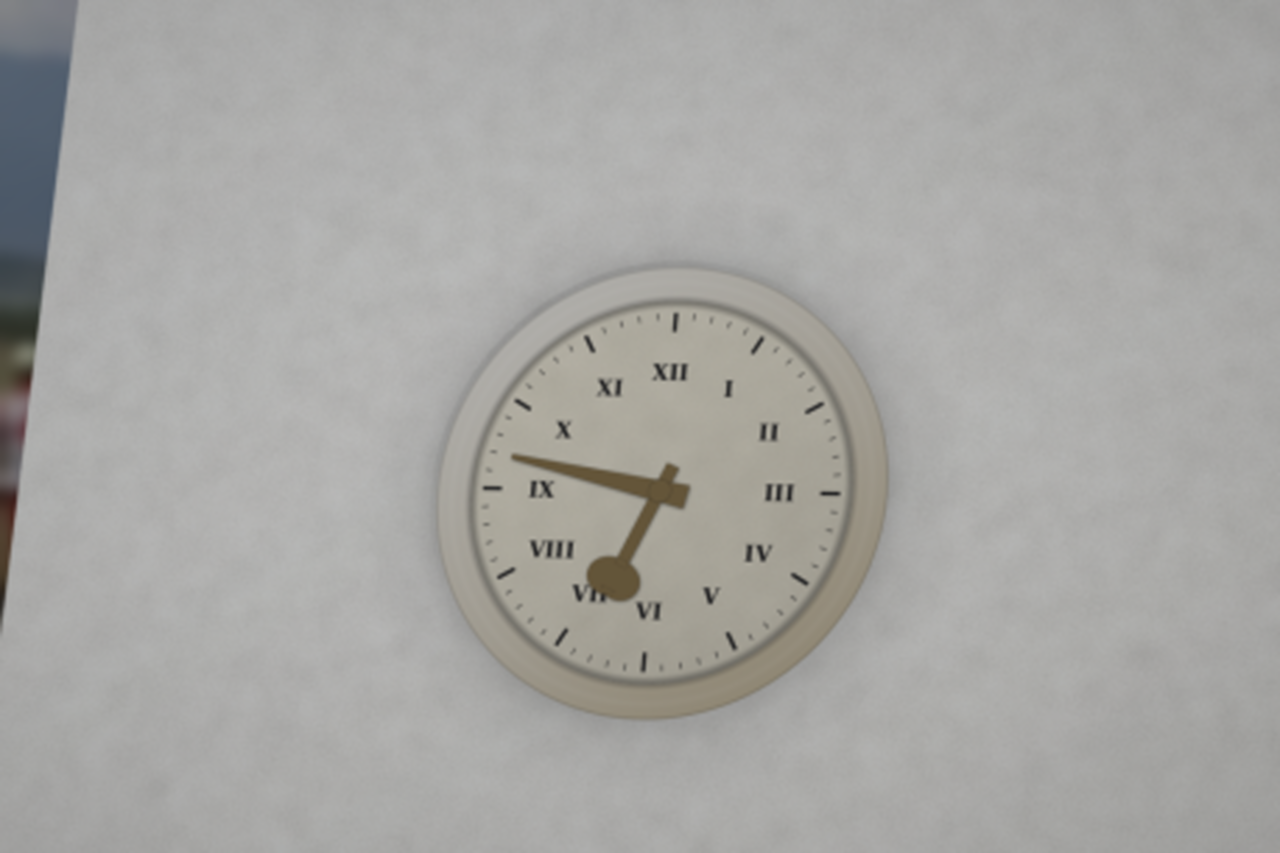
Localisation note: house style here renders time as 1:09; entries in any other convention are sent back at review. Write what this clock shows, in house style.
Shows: 6:47
